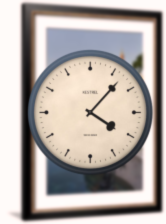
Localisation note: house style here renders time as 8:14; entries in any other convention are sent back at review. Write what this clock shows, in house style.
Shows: 4:07
